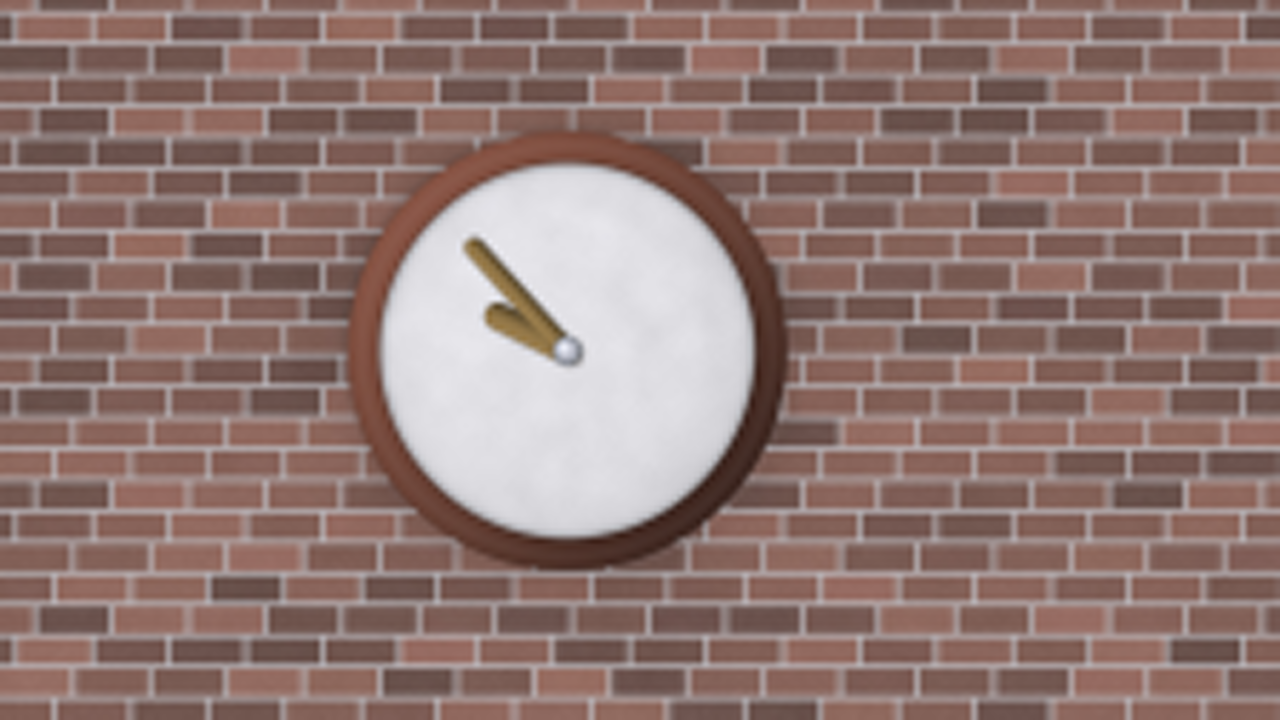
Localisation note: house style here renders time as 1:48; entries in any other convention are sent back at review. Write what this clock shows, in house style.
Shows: 9:53
